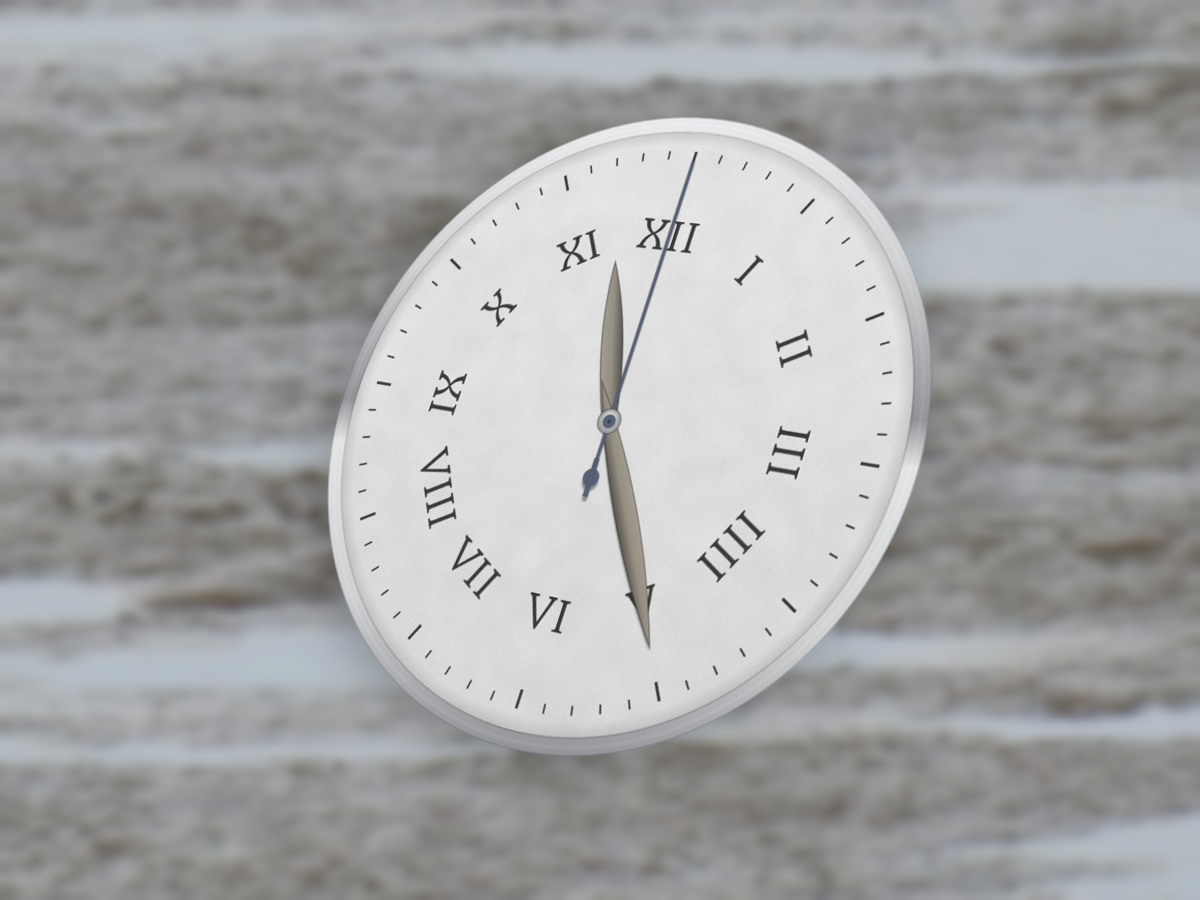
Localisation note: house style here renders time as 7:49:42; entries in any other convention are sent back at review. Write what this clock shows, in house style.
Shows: 11:25:00
